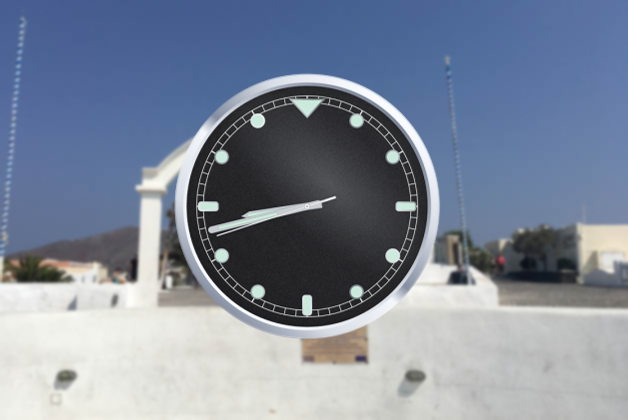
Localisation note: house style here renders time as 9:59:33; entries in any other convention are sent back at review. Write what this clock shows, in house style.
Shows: 8:42:42
